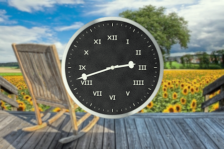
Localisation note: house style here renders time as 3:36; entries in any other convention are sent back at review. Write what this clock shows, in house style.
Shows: 2:42
